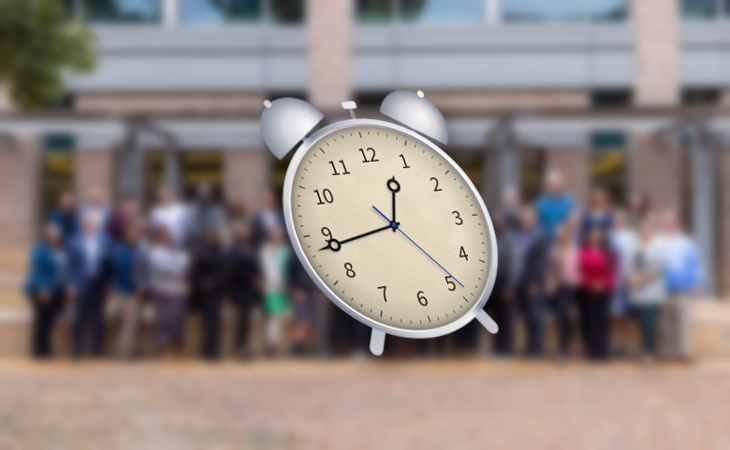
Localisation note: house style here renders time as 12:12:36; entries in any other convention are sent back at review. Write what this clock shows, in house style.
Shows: 12:43:24
